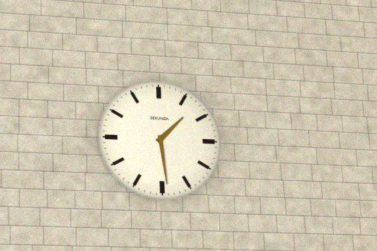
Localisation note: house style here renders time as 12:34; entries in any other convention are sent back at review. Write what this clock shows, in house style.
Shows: 1:29
